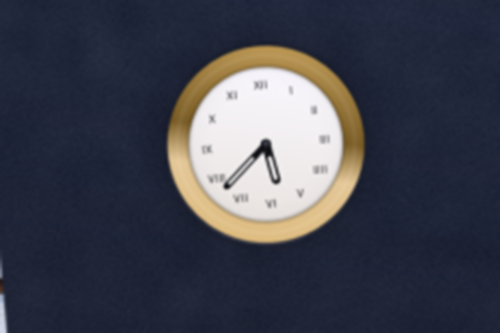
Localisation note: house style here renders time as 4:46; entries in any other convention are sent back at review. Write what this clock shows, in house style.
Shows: 5:38
